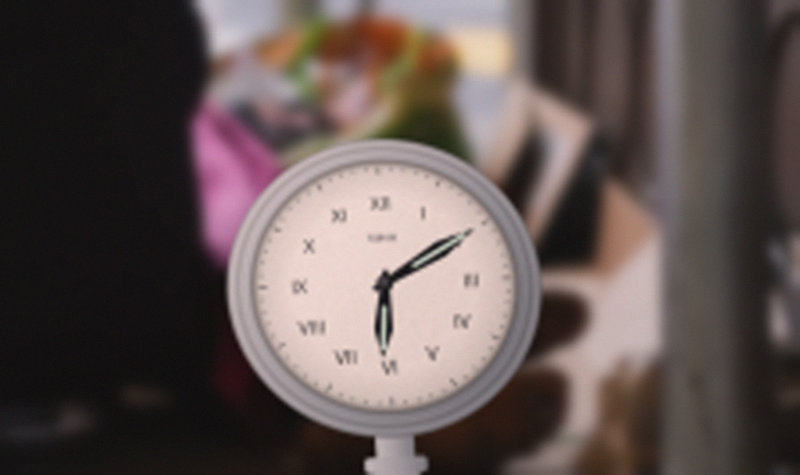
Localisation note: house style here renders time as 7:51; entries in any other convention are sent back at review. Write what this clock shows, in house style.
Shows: 6:10
